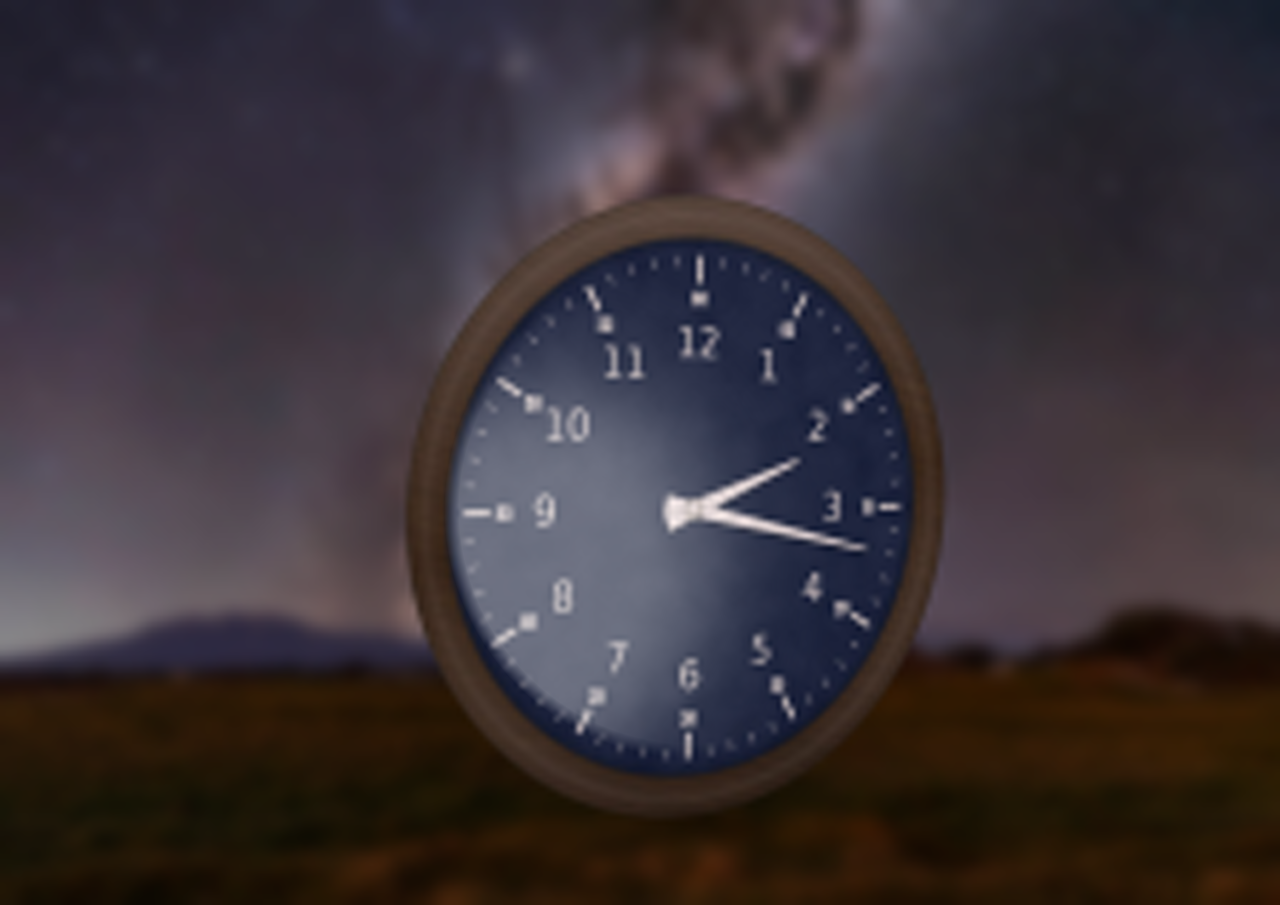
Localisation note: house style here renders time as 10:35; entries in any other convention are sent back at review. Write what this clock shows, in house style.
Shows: 2:17
